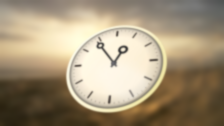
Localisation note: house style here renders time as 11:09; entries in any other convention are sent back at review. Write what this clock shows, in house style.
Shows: 12:54
